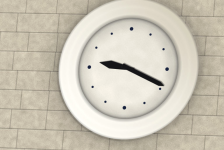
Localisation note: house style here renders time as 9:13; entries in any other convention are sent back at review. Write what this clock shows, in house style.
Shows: 9:19
